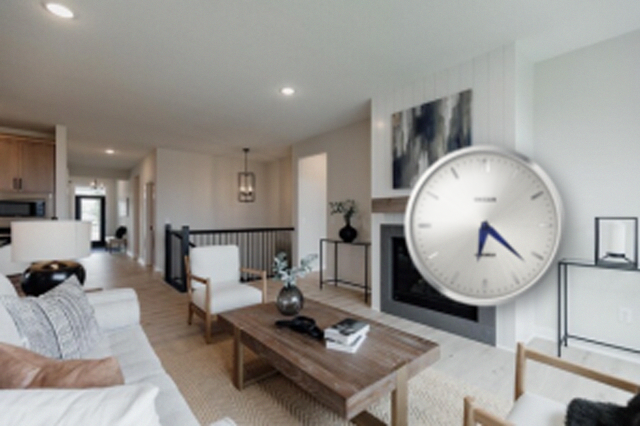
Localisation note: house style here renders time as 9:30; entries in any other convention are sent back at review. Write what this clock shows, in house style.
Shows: 6:22
